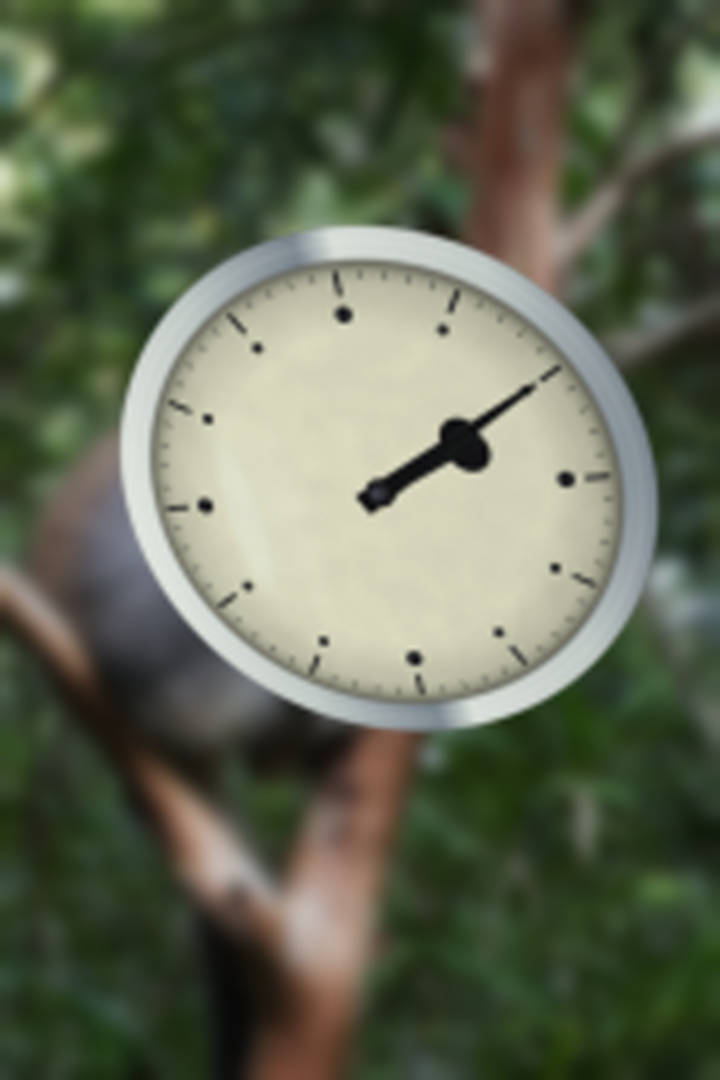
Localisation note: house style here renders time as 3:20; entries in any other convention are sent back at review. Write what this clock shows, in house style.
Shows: 2:10
